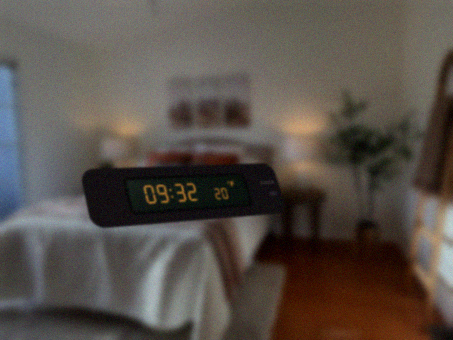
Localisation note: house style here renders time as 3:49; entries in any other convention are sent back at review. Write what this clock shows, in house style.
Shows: 9:32
